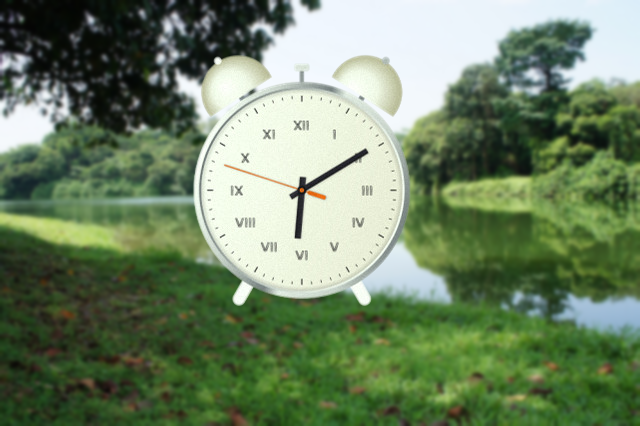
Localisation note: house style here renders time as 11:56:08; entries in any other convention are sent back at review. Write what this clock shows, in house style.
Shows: 6:09:48
